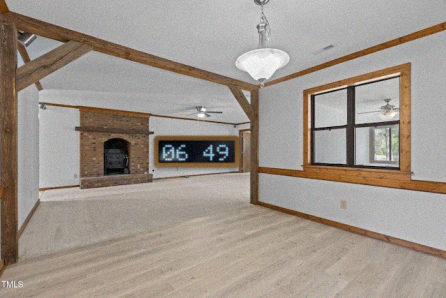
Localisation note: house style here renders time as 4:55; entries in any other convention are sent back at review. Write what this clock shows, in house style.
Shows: 6:49
